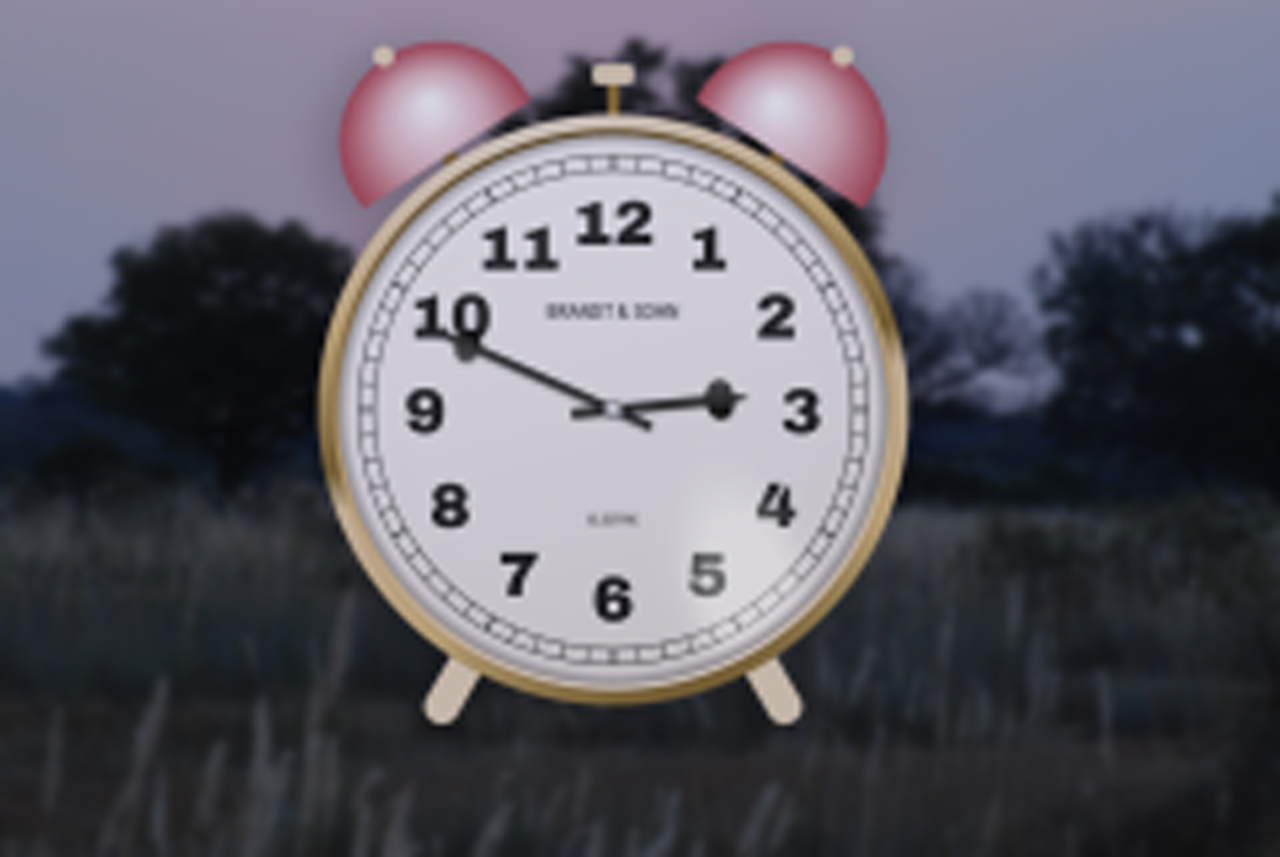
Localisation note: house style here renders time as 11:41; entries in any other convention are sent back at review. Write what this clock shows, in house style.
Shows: 2:49
